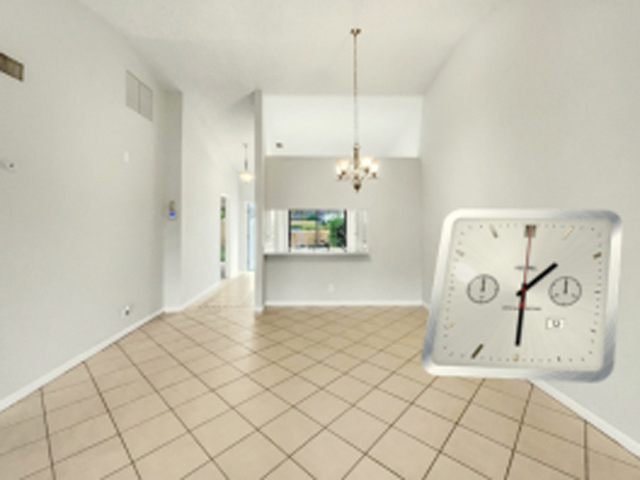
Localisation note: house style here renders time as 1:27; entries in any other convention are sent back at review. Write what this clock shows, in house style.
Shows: 1:30
